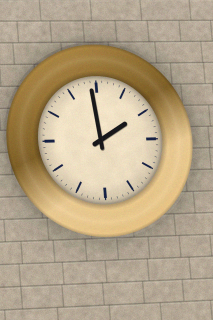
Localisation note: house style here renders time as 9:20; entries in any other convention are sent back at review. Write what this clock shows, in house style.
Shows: 1:59
